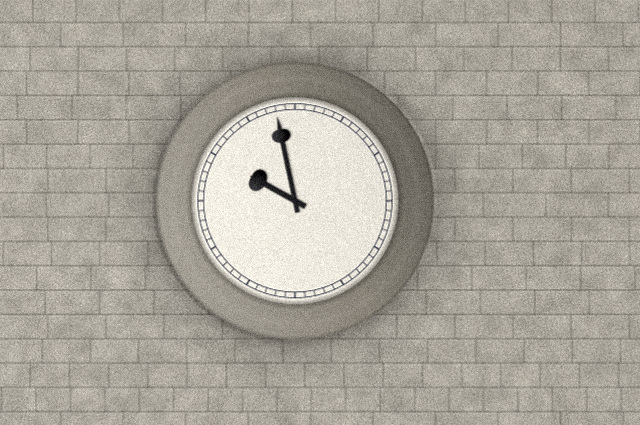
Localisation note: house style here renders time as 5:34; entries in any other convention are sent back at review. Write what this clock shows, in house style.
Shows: 9:58
